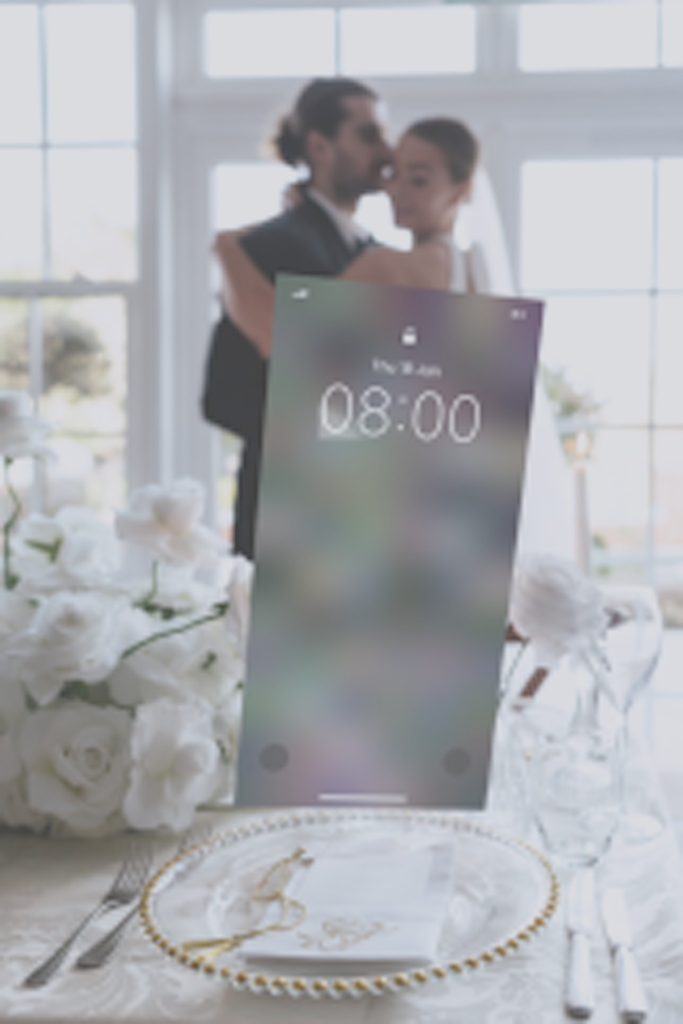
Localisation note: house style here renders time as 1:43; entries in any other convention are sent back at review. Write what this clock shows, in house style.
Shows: 8:00
